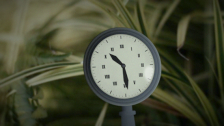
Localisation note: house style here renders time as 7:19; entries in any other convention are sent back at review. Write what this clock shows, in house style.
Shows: 10:29
